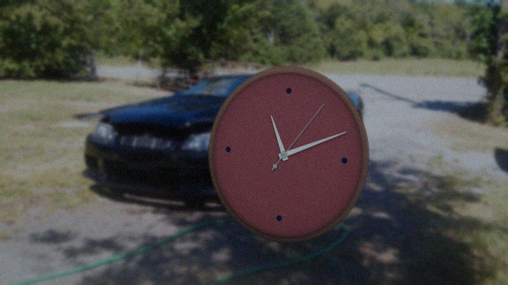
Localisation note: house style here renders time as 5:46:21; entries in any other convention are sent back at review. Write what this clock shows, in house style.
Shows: 11:11:06
